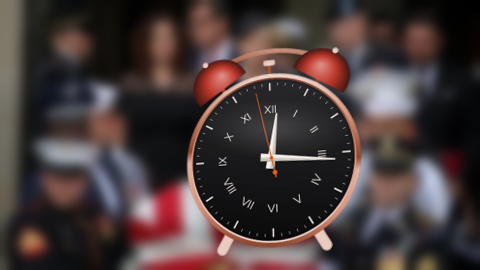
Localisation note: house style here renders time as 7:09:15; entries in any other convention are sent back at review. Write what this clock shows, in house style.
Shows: 12:15:58
